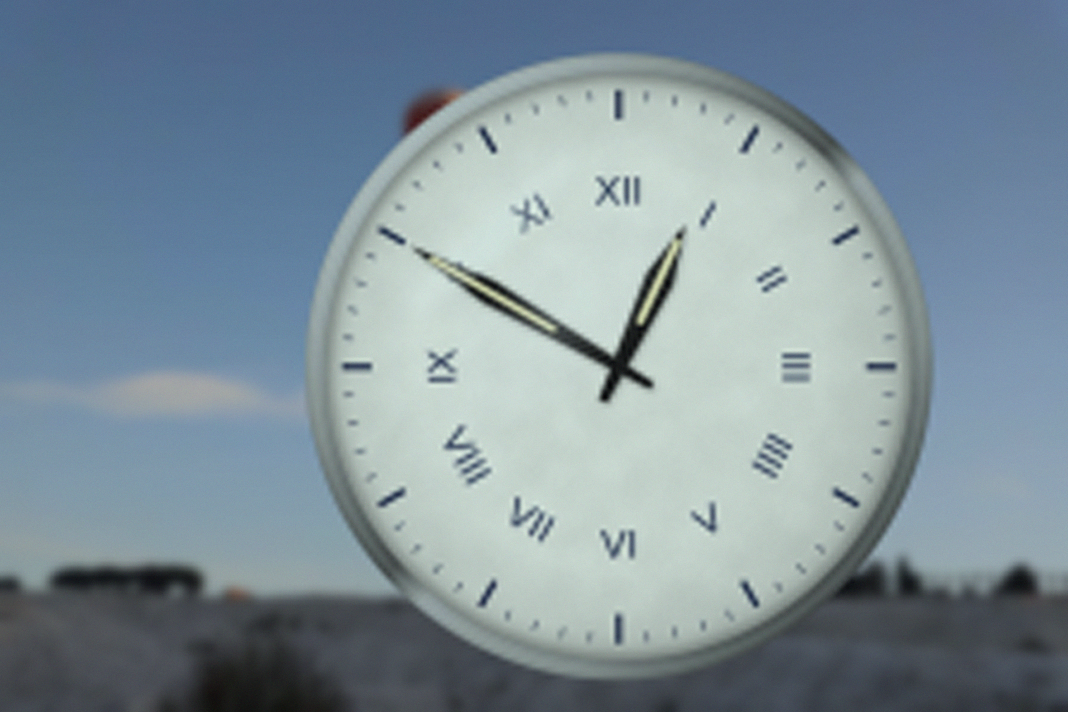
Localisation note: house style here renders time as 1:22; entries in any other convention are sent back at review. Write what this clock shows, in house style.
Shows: 12:50
